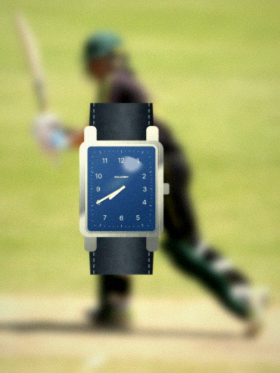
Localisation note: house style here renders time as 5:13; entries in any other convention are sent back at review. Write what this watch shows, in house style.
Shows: 7:40
